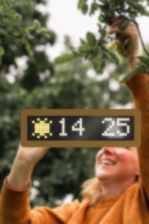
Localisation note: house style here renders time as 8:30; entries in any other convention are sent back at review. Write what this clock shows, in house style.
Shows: 14:25
